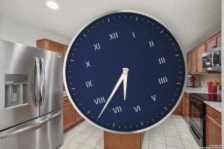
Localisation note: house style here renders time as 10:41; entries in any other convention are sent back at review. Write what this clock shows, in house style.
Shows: 6:38
